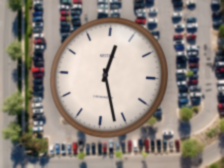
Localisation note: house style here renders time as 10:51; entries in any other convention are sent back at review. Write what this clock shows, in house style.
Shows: 12:27
